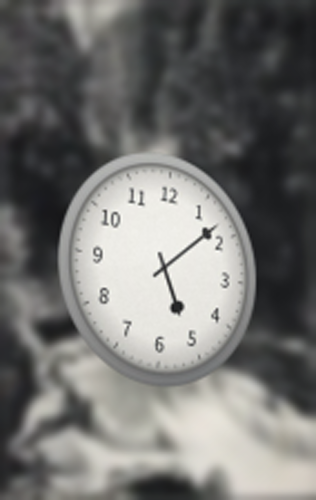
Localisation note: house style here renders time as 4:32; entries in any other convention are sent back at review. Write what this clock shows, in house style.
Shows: 5:08
